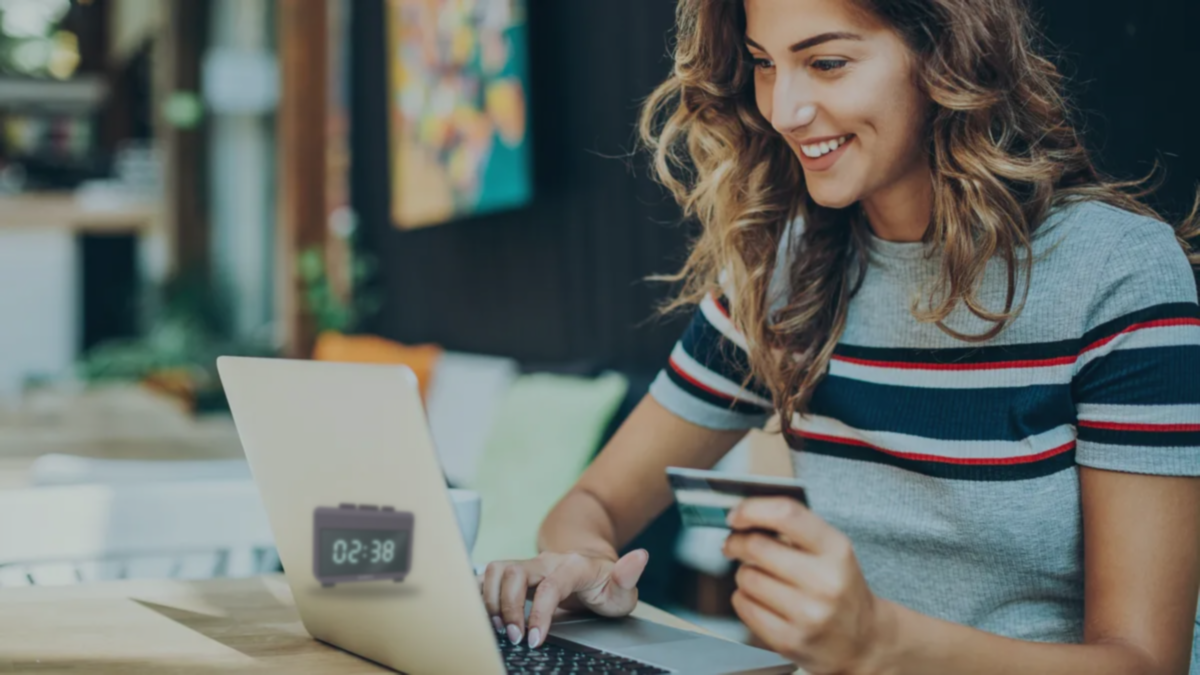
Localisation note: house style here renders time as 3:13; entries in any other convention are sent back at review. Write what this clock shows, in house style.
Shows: 2:38
